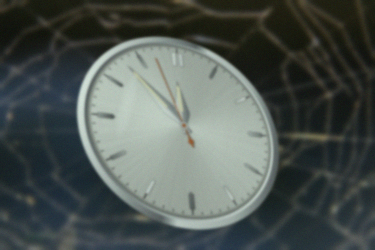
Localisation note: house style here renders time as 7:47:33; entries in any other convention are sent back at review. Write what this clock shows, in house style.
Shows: 11:52:57
